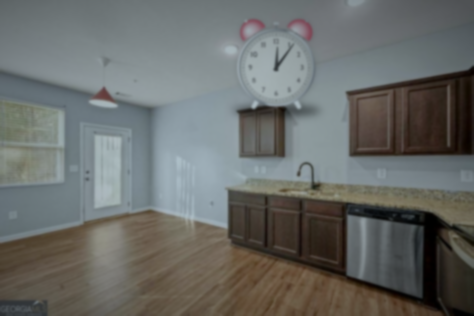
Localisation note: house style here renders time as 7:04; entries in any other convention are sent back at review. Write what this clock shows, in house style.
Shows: 12:06
